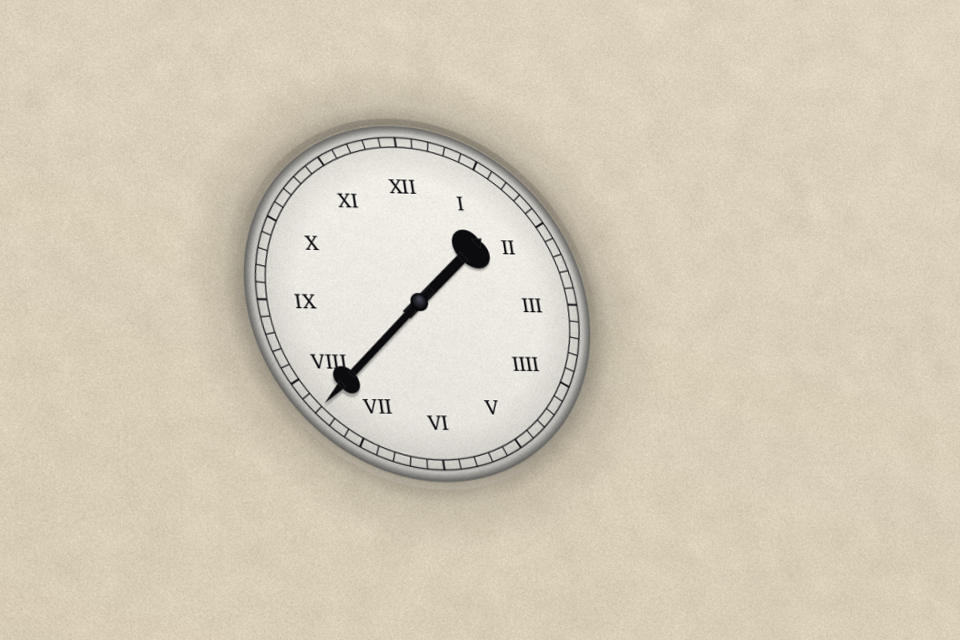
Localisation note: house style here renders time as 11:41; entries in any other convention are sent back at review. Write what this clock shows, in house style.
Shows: 1:38
